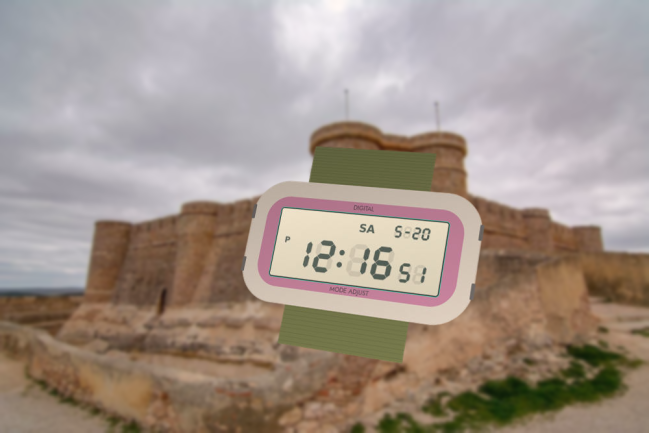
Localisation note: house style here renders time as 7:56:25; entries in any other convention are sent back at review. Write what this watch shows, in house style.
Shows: 12:16:51
